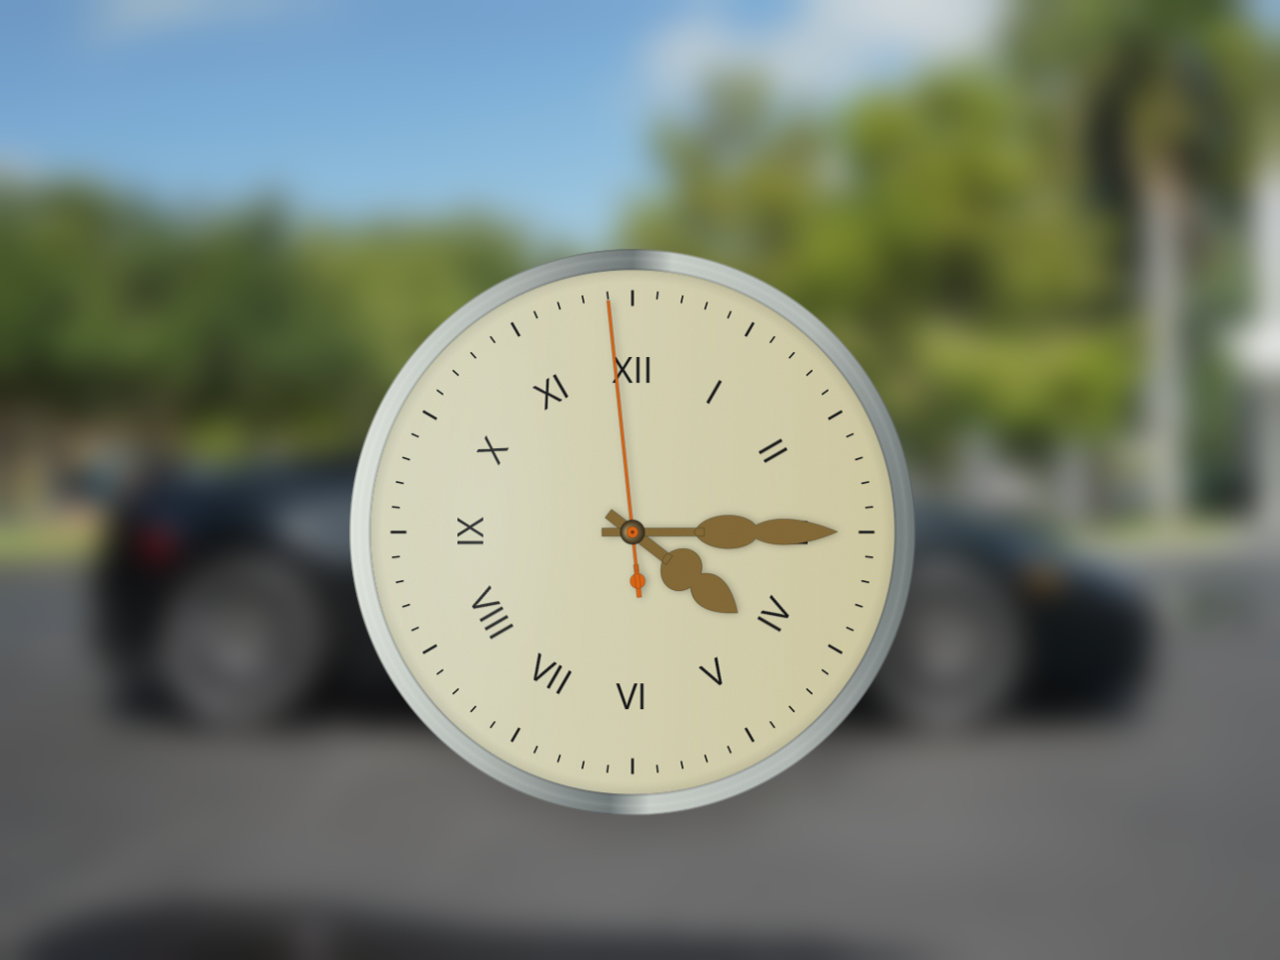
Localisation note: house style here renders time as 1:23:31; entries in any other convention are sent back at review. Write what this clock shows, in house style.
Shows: 4:14:59
